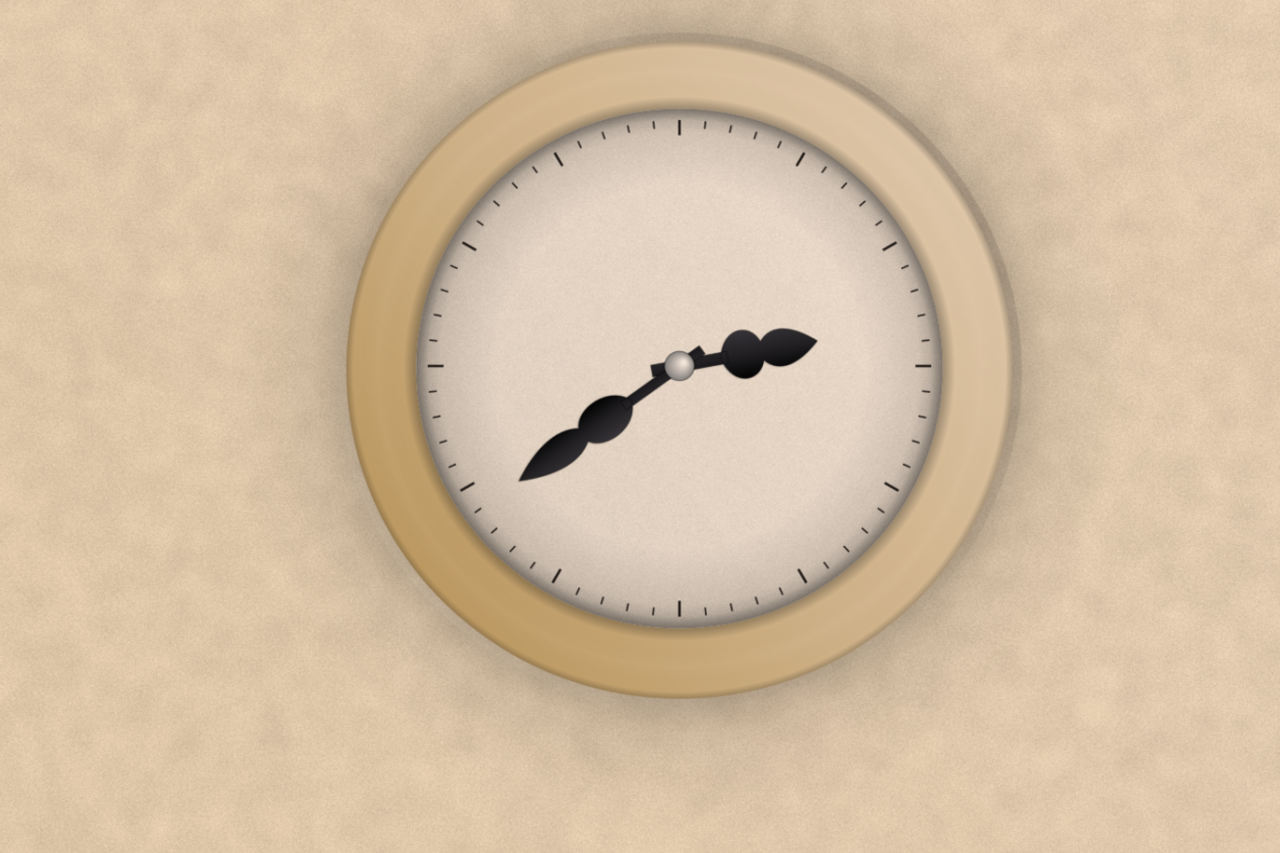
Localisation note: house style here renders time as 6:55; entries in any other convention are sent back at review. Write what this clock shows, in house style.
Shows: 2:39
